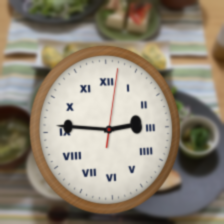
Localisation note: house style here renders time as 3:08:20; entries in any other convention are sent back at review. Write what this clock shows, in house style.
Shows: 2:46:02
